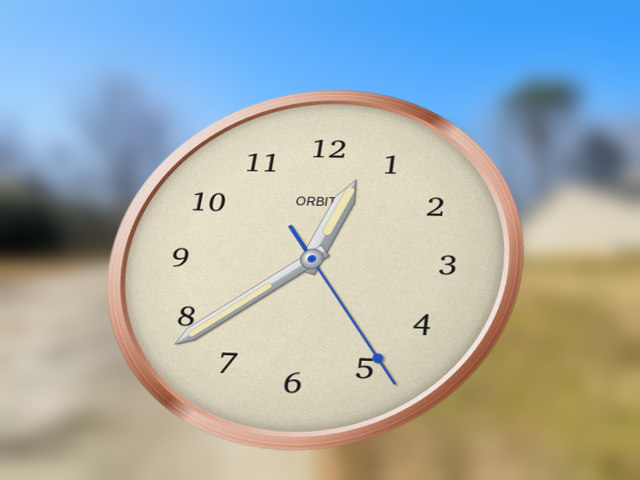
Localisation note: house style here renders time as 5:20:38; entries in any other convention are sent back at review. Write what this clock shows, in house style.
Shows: 12:38:24
